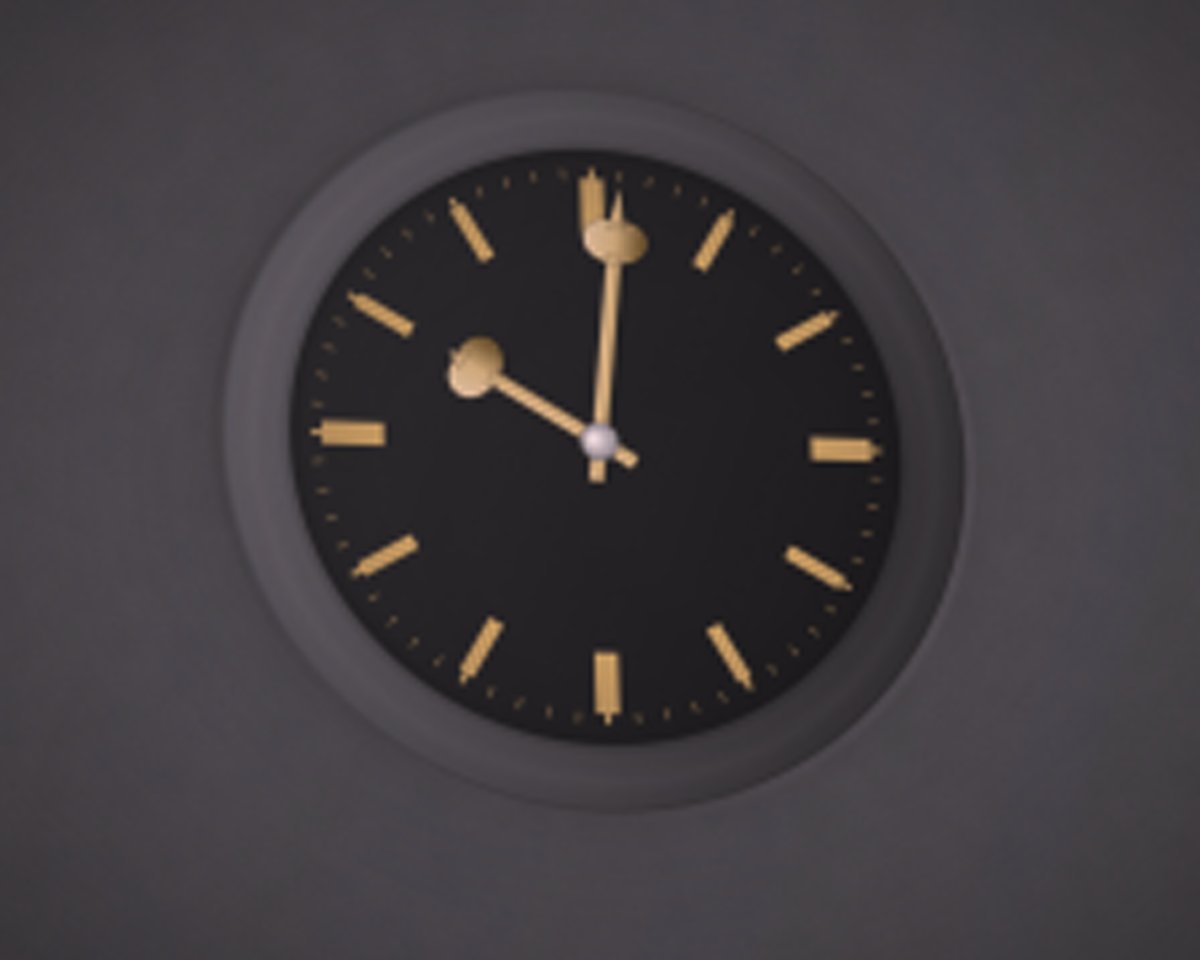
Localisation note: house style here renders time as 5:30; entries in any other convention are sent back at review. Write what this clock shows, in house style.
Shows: 10:01
